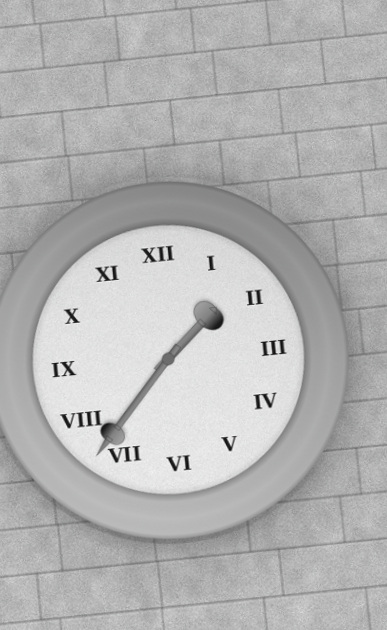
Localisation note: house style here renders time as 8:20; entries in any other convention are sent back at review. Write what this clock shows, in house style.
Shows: 1:37
